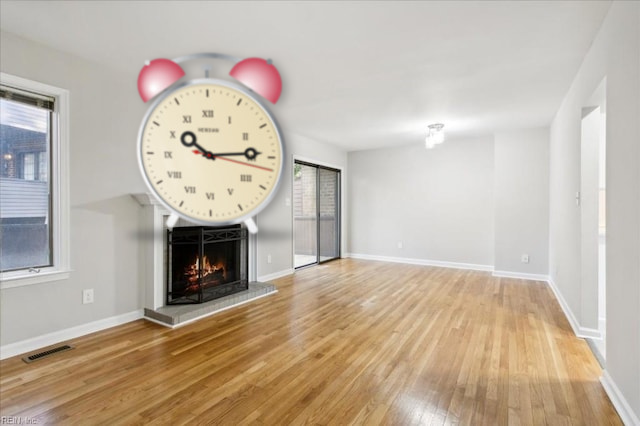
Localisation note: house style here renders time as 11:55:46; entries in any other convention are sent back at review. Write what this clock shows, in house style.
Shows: 10:14:17
